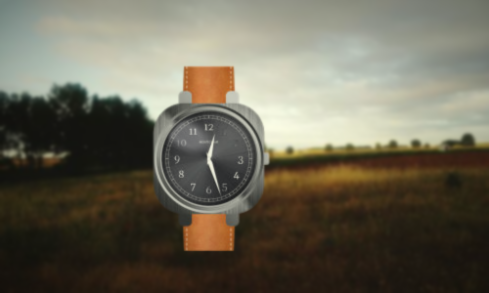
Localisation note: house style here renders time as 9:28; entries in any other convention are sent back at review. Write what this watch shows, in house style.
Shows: 12:27
